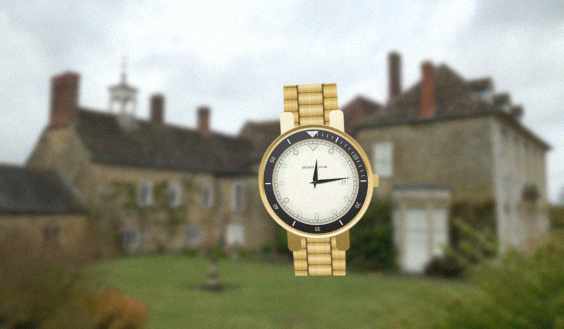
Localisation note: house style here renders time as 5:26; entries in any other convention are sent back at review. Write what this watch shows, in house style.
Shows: 12:14
